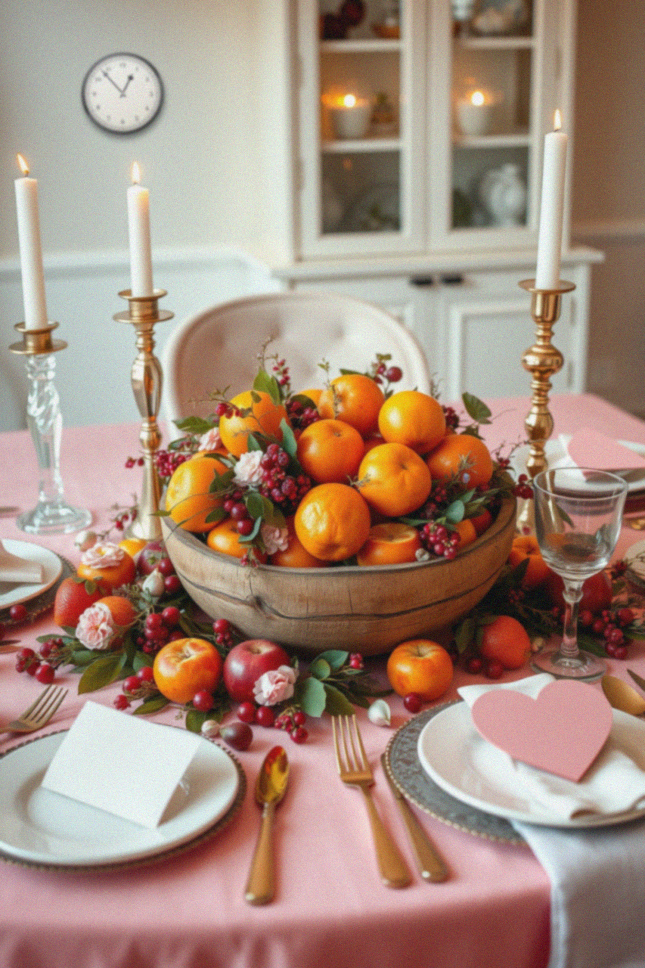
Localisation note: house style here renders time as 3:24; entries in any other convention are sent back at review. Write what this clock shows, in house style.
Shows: 12:53
